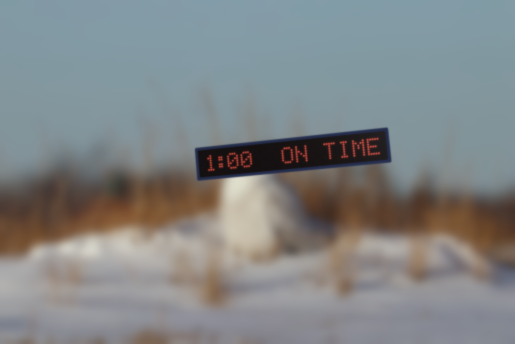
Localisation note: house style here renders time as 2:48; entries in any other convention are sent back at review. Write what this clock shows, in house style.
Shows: 1:00
